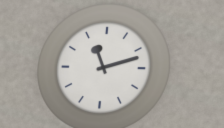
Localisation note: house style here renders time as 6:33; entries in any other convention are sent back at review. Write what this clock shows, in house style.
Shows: 11:12
